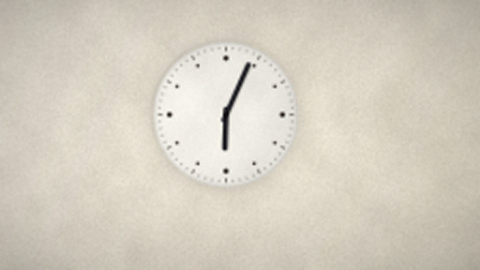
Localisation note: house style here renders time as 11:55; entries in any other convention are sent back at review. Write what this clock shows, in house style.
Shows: 6:04
